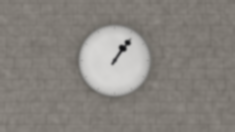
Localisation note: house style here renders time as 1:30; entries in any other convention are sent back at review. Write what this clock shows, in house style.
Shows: 1:06
